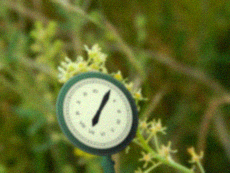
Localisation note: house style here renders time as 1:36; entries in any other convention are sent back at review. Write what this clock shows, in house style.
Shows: 7:06
